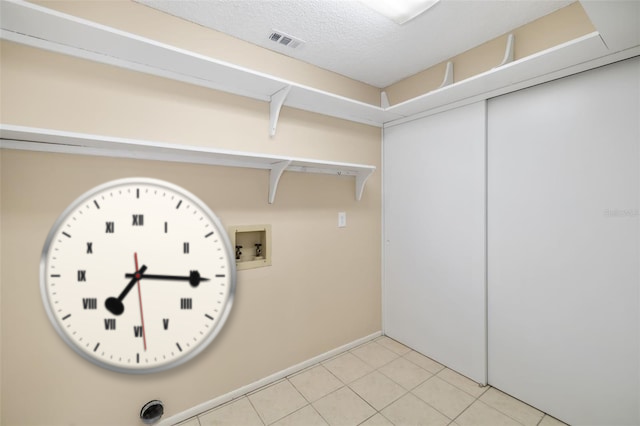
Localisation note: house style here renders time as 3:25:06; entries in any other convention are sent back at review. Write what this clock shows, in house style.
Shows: 7:15:29
